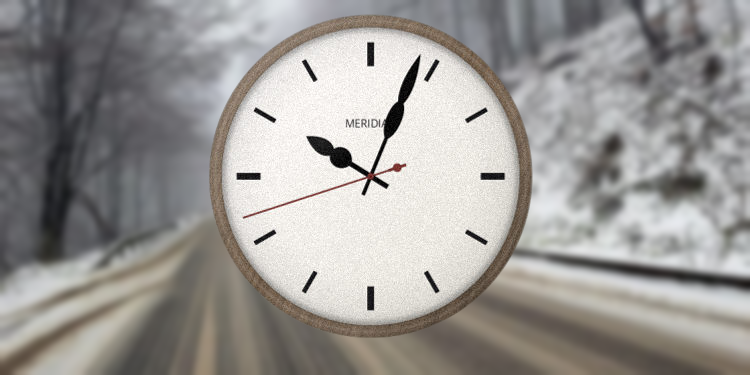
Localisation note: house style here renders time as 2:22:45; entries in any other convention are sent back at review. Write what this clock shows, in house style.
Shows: 10:03:42
